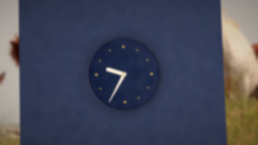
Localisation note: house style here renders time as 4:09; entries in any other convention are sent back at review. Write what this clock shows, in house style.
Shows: 9:35
